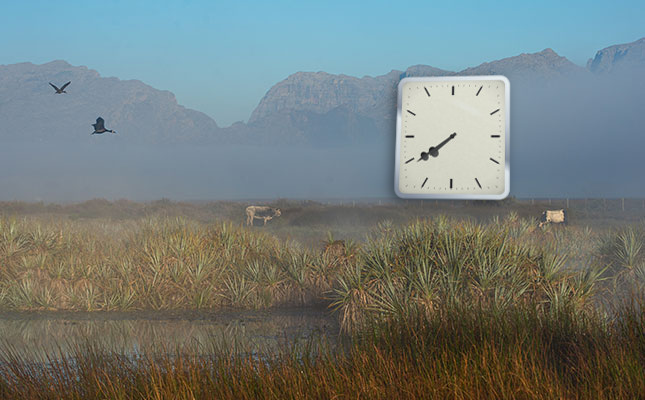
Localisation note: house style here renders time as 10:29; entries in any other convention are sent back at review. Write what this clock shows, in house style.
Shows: 7:39
